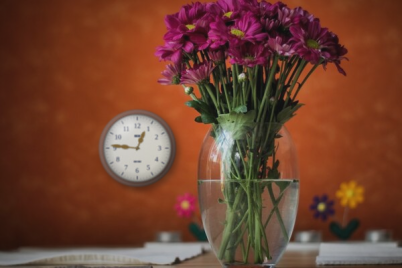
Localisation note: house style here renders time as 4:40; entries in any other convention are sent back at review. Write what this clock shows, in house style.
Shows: 12:46
